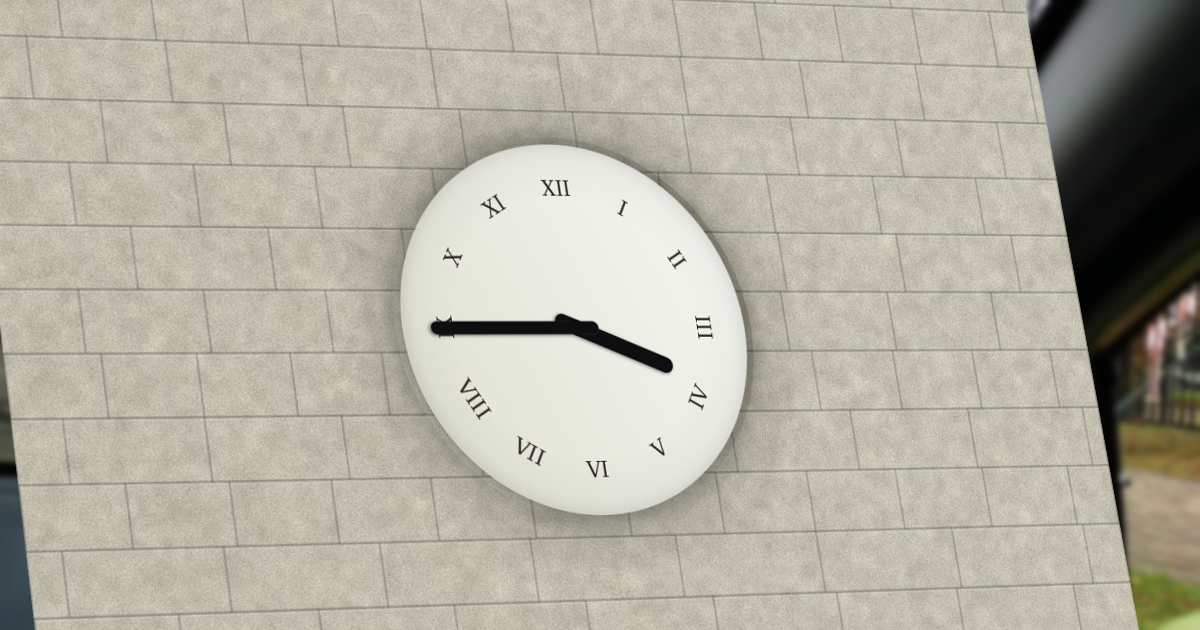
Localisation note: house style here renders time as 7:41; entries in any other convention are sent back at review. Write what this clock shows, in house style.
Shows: 3:45
